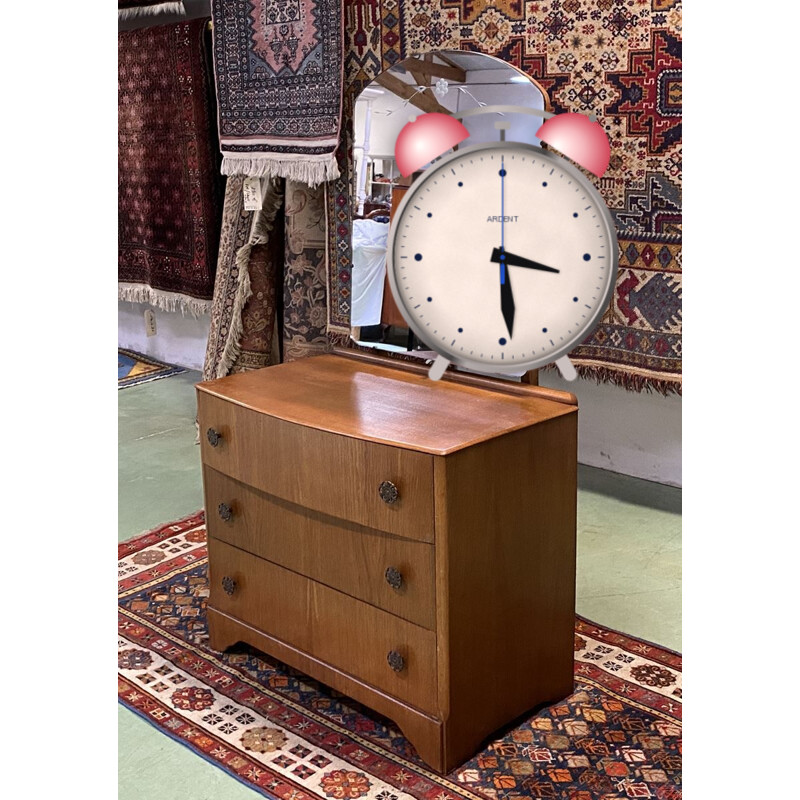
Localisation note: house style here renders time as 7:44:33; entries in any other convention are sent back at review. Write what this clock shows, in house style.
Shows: 3:29:00
